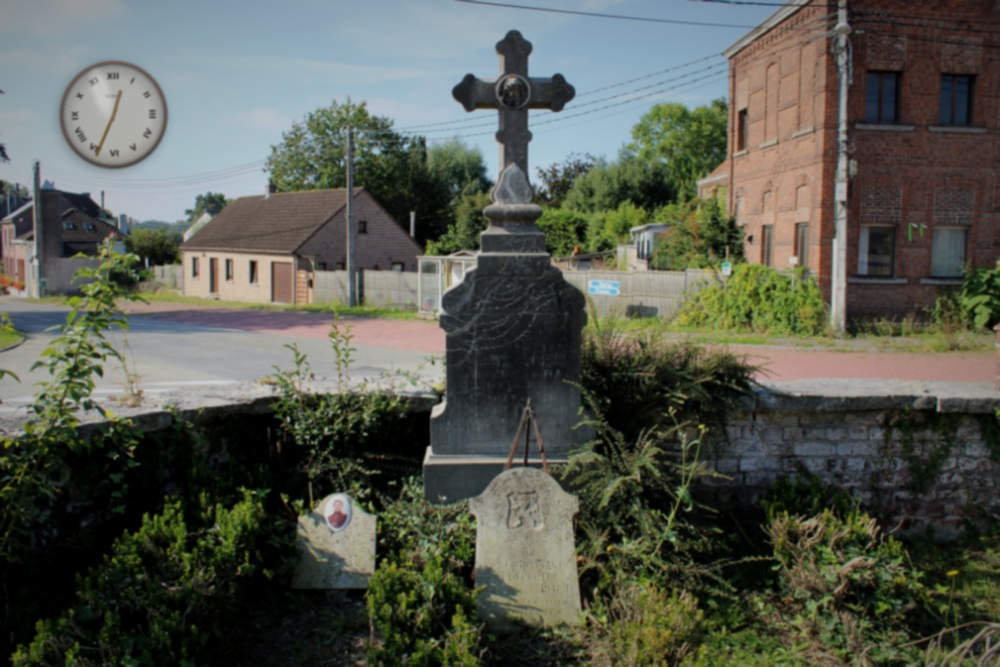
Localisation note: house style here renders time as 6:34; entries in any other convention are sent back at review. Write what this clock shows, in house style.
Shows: 12:34
